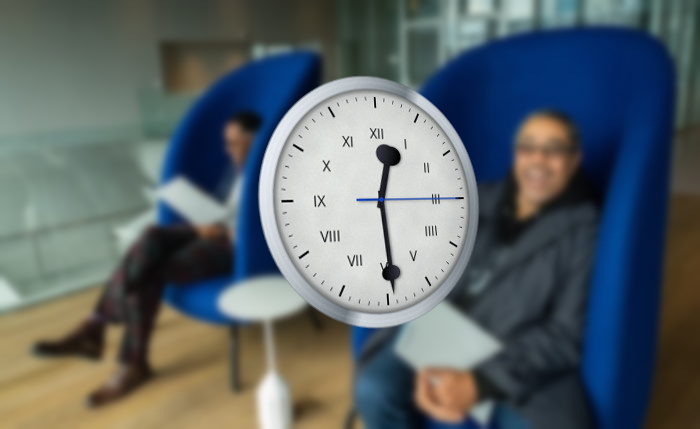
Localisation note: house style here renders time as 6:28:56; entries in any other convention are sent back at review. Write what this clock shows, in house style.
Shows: 12:29:15
